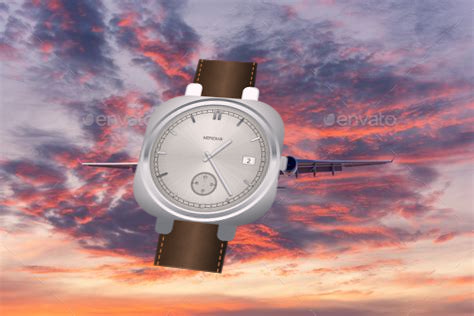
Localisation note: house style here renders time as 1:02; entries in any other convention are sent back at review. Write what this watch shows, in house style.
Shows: 1:24
